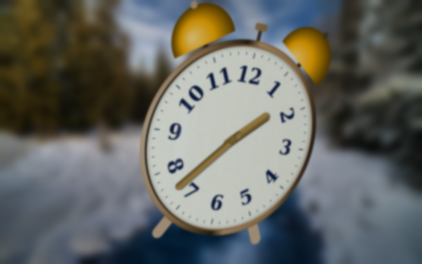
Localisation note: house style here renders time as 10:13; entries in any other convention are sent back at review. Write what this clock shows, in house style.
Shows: 1:37
